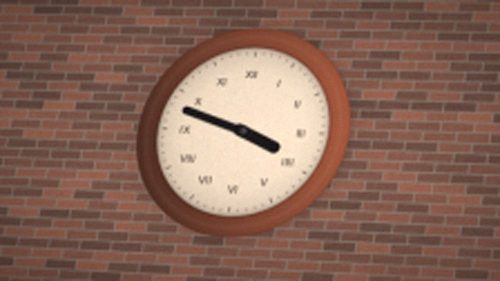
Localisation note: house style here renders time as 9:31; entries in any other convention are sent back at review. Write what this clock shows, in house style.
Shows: 3:48
